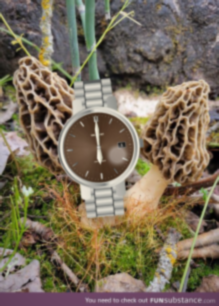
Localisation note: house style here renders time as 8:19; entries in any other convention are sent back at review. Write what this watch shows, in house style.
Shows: 6:00
